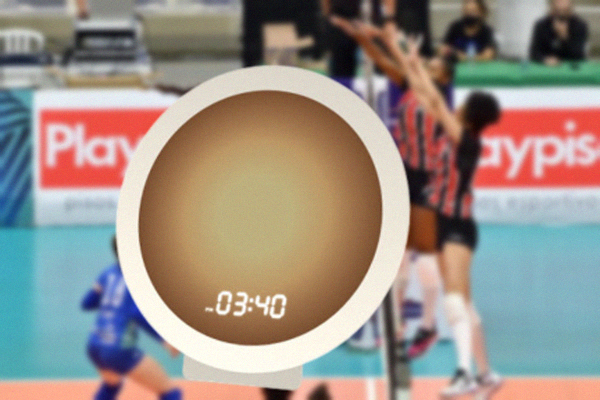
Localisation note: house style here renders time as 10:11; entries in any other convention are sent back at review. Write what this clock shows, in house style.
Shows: 3:40
